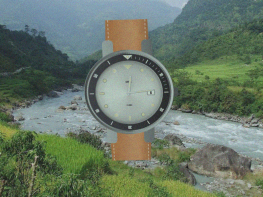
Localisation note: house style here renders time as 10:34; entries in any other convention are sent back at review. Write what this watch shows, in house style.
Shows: 12:14
